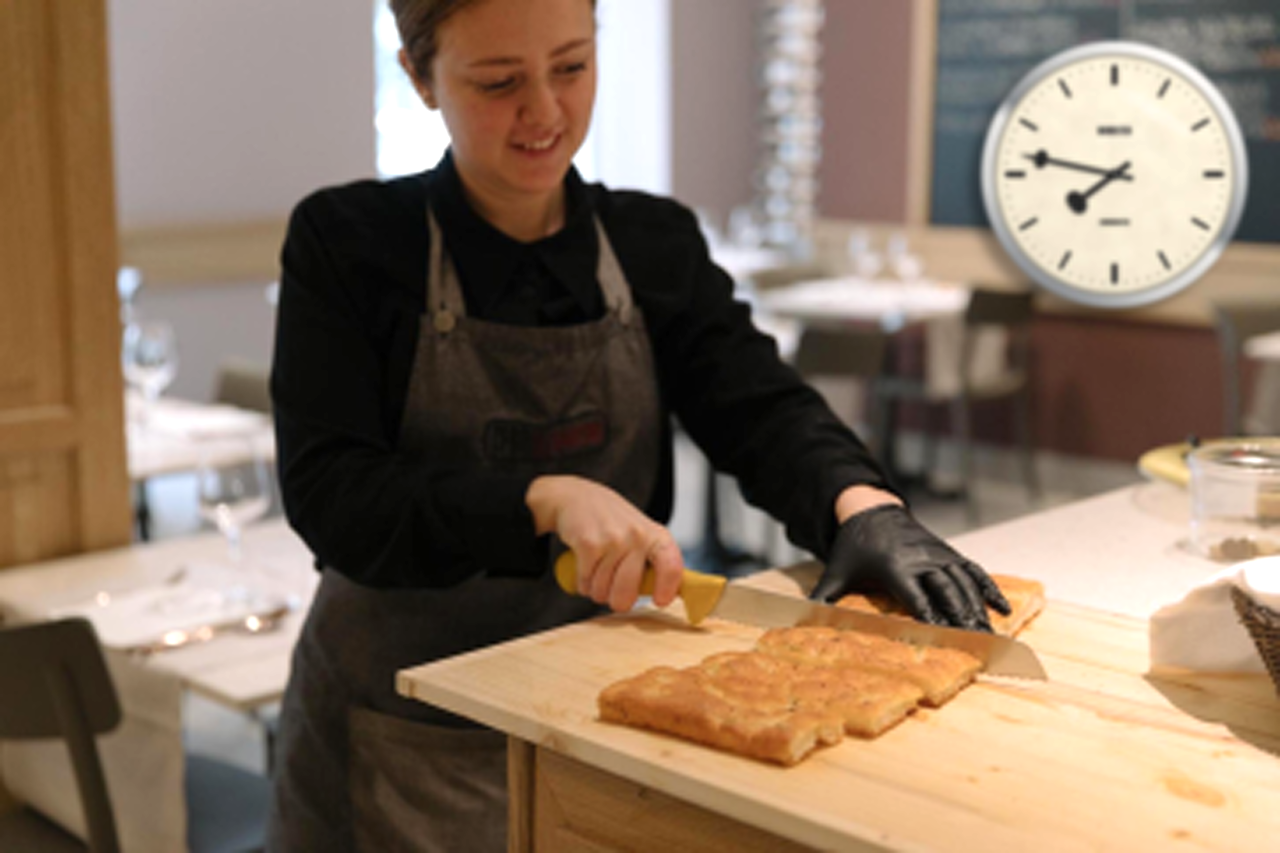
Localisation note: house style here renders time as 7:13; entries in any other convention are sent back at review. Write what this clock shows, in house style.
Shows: 7:47
